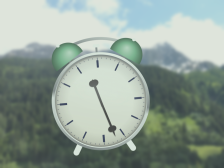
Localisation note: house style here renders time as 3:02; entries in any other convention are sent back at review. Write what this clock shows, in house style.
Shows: 11:27
